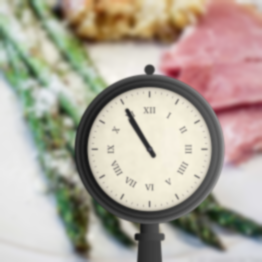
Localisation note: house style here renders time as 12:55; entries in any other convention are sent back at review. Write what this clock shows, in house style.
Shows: 10:55
